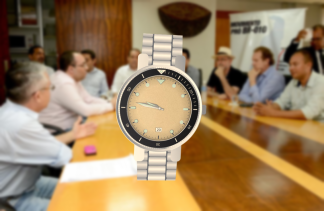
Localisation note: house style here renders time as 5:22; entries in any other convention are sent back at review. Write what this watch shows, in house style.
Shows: 9:47
